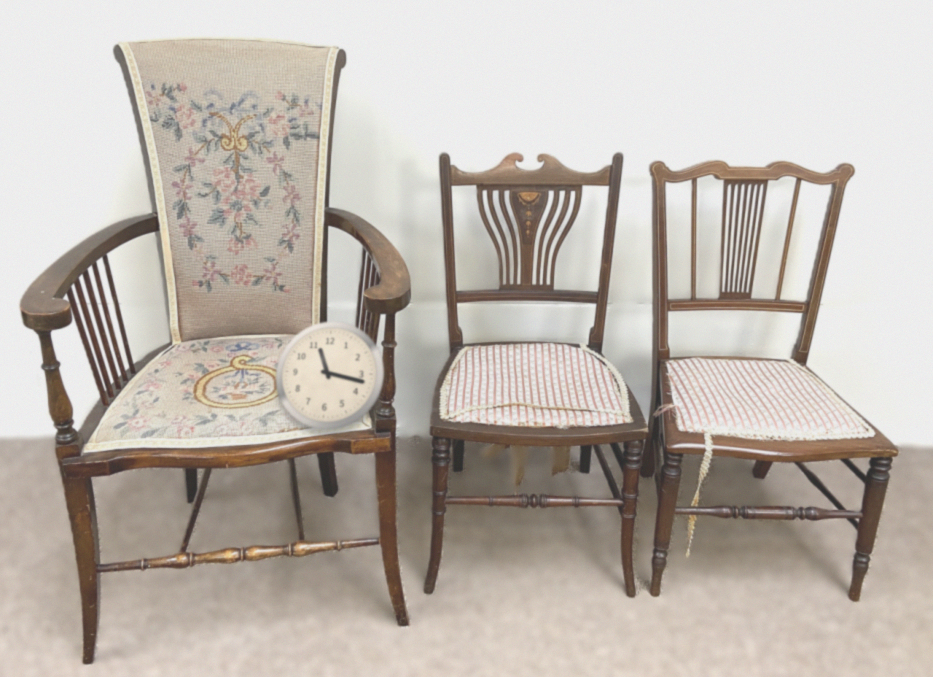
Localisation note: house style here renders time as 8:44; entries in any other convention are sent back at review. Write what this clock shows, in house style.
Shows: 11:17
